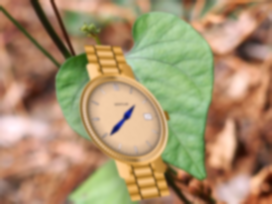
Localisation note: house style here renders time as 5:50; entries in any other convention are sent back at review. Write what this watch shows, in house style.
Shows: 1:39
